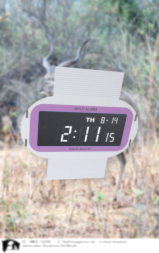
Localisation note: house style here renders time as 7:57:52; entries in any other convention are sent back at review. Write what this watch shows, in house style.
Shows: 2:11:15
